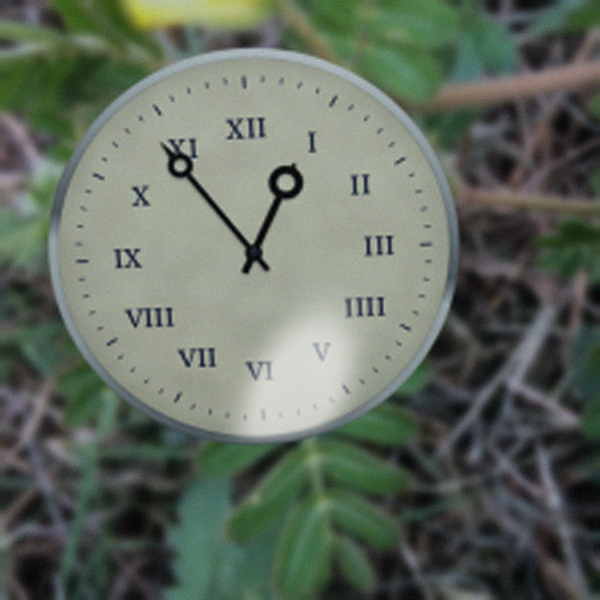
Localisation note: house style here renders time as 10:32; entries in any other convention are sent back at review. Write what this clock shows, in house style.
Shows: 12:54
